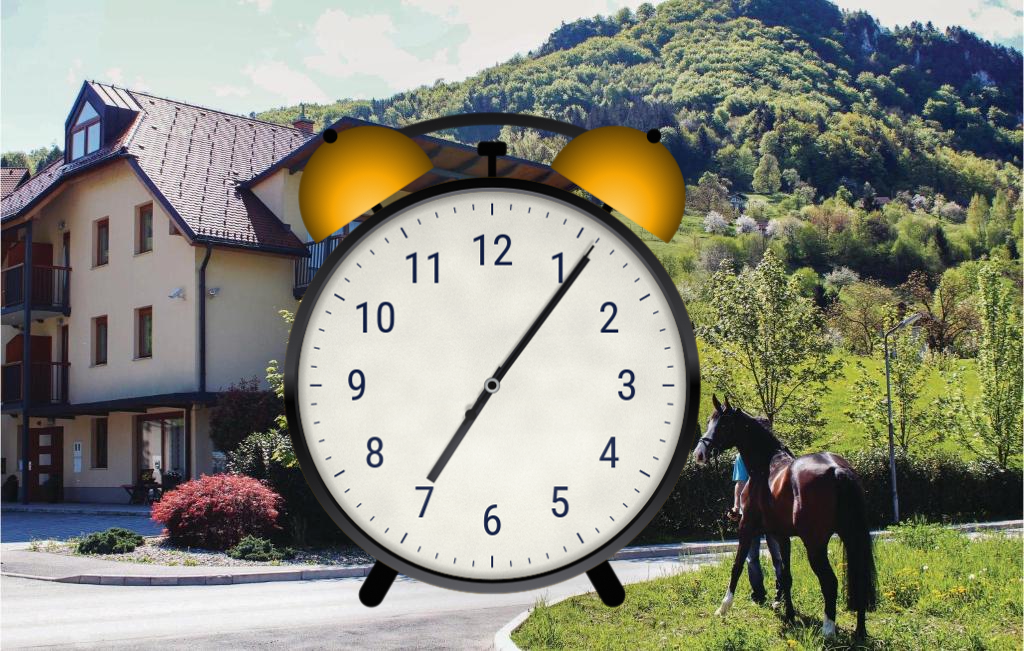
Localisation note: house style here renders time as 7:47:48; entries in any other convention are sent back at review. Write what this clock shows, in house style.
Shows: 7:06:06
